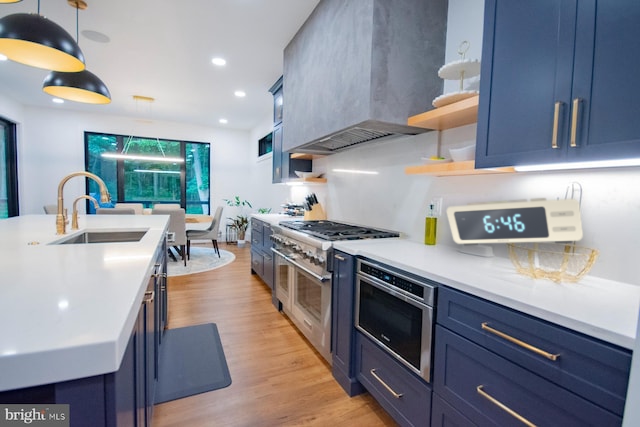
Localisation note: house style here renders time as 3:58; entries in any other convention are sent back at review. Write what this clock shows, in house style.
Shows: 6:46
